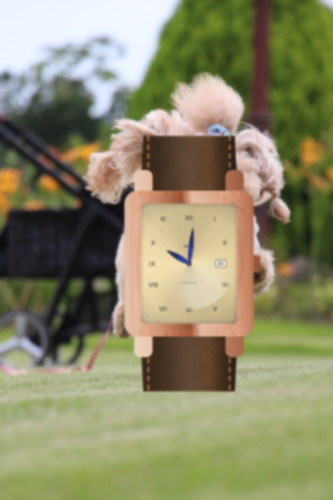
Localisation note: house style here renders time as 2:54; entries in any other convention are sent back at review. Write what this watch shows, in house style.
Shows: 10:01
